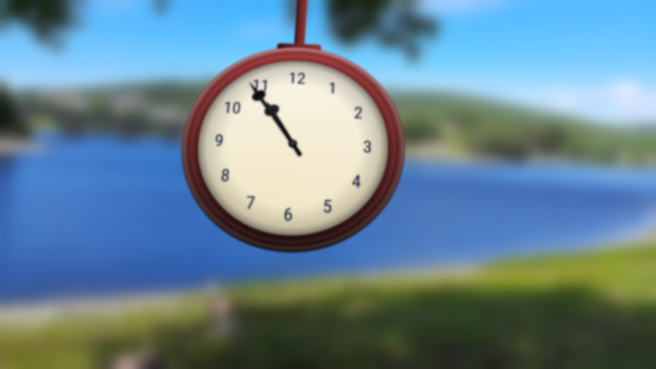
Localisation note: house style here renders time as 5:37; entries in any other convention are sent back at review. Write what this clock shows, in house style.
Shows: 10:54
